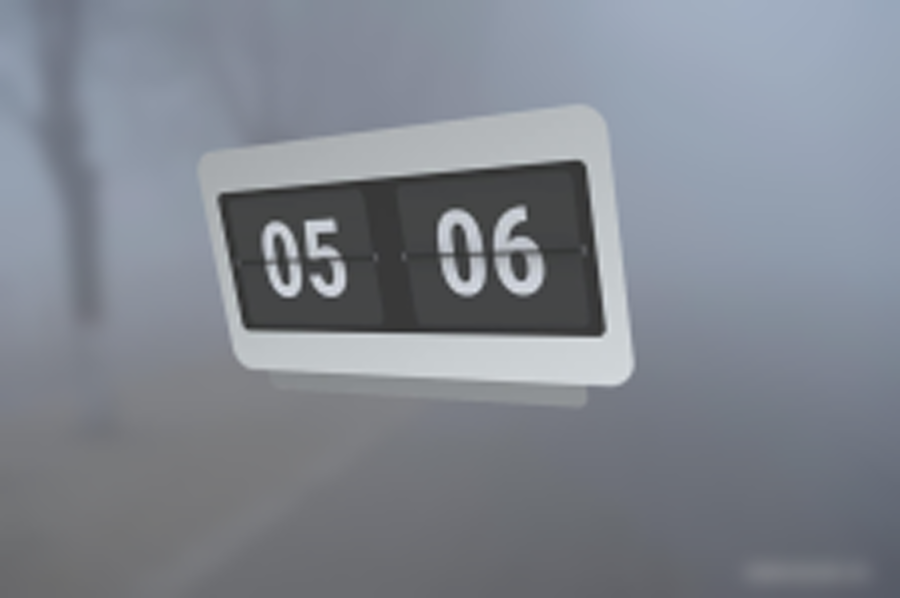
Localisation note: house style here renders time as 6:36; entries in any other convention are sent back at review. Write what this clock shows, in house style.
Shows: 5:06
